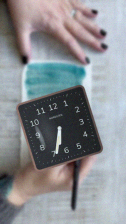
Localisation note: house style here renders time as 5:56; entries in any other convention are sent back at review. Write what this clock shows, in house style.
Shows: 6:34
